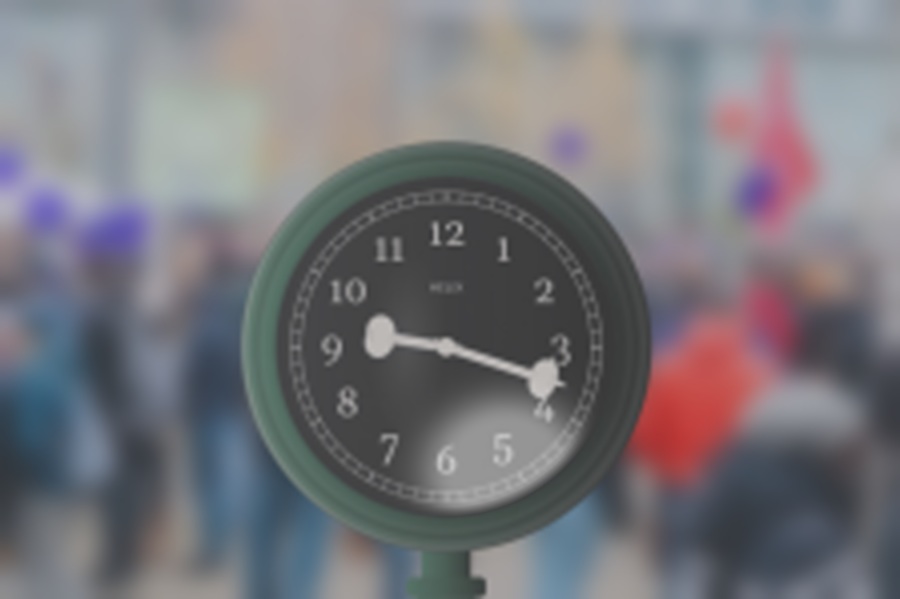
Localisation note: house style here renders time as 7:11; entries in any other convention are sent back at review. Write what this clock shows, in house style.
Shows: 9:18
